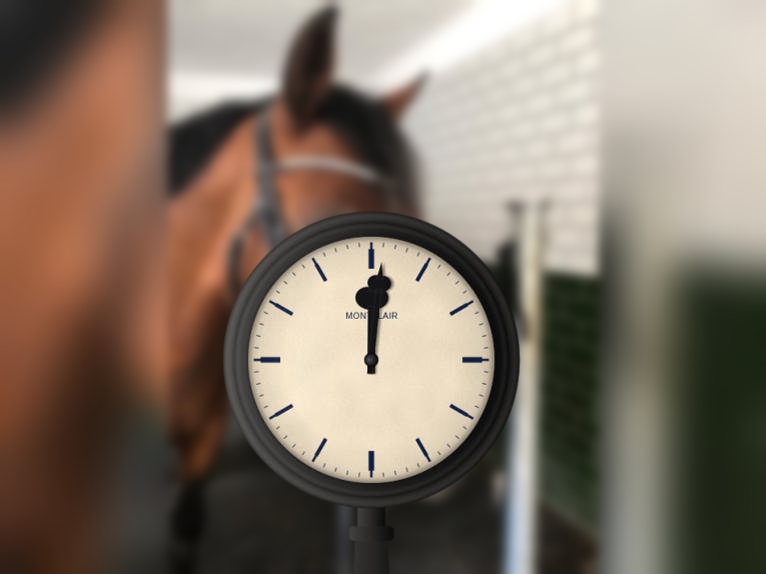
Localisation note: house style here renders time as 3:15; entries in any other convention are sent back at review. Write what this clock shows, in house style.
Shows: 12:01
